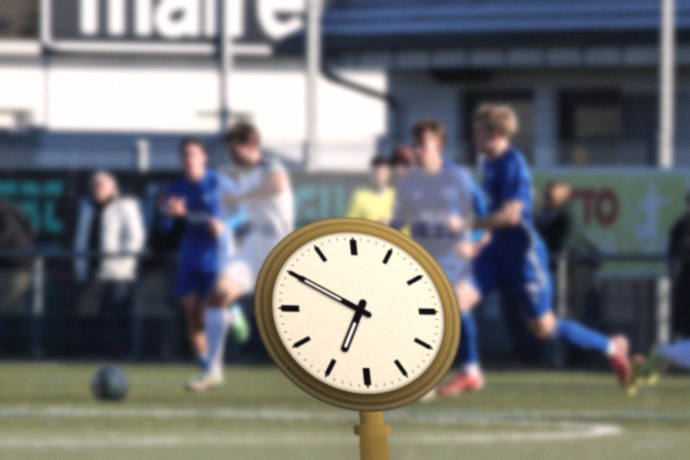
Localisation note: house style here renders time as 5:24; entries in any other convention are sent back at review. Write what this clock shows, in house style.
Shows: 6:50
